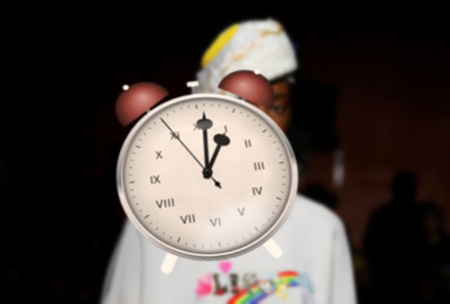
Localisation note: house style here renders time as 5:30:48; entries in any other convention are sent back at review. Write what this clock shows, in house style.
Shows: 1:00:55
